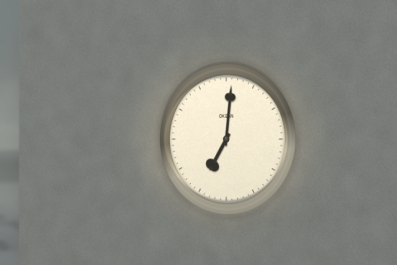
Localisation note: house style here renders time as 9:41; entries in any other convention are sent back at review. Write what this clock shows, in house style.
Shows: 7:01
